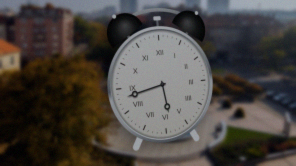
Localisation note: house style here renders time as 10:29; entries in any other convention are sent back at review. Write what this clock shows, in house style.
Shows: 5:43
